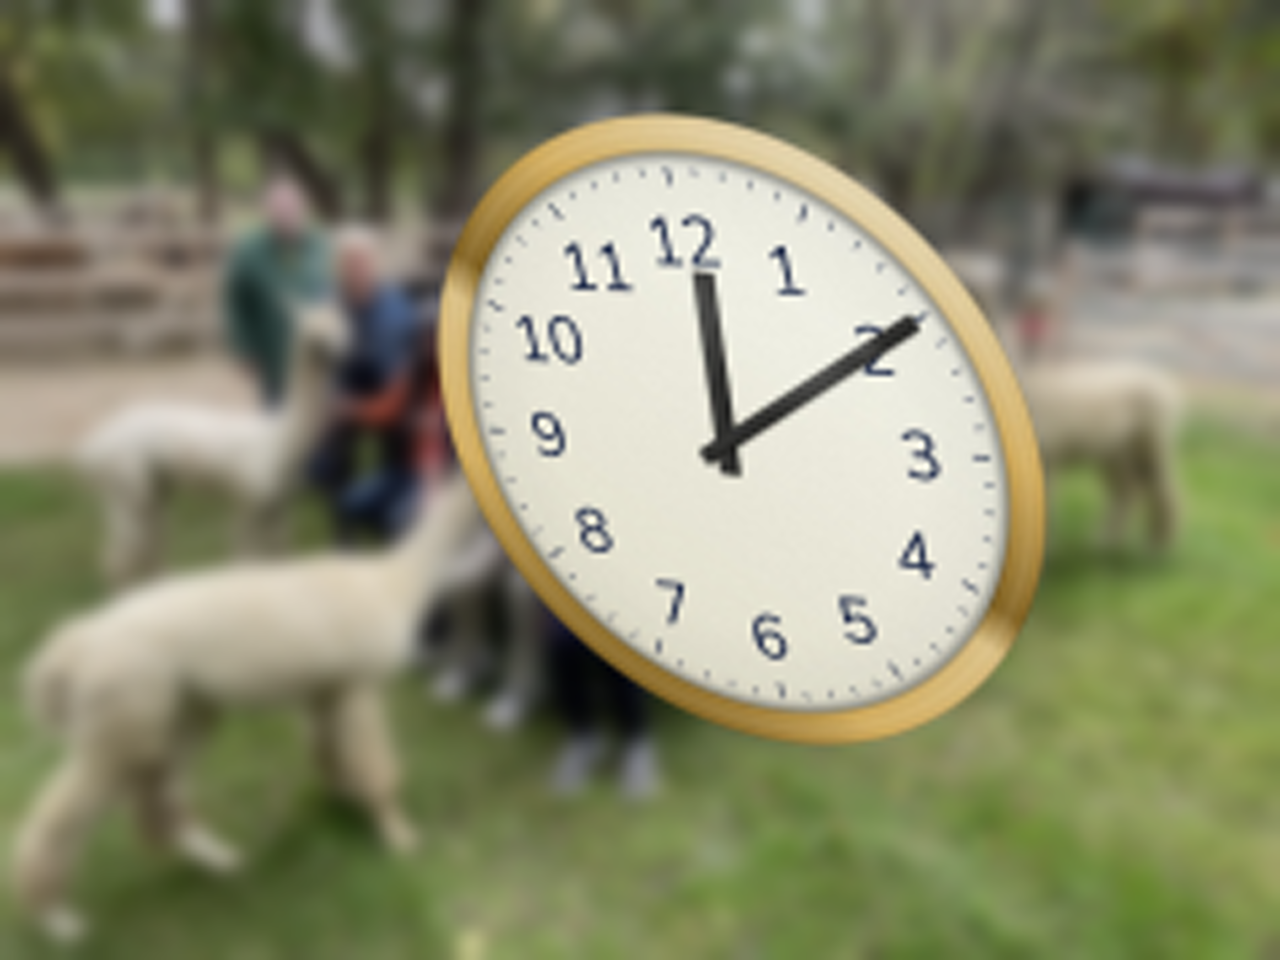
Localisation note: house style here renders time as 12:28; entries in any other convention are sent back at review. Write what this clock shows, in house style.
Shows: 12:10
